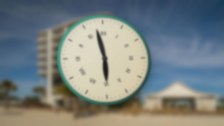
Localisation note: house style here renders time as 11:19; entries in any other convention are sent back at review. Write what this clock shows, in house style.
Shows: 5:58
